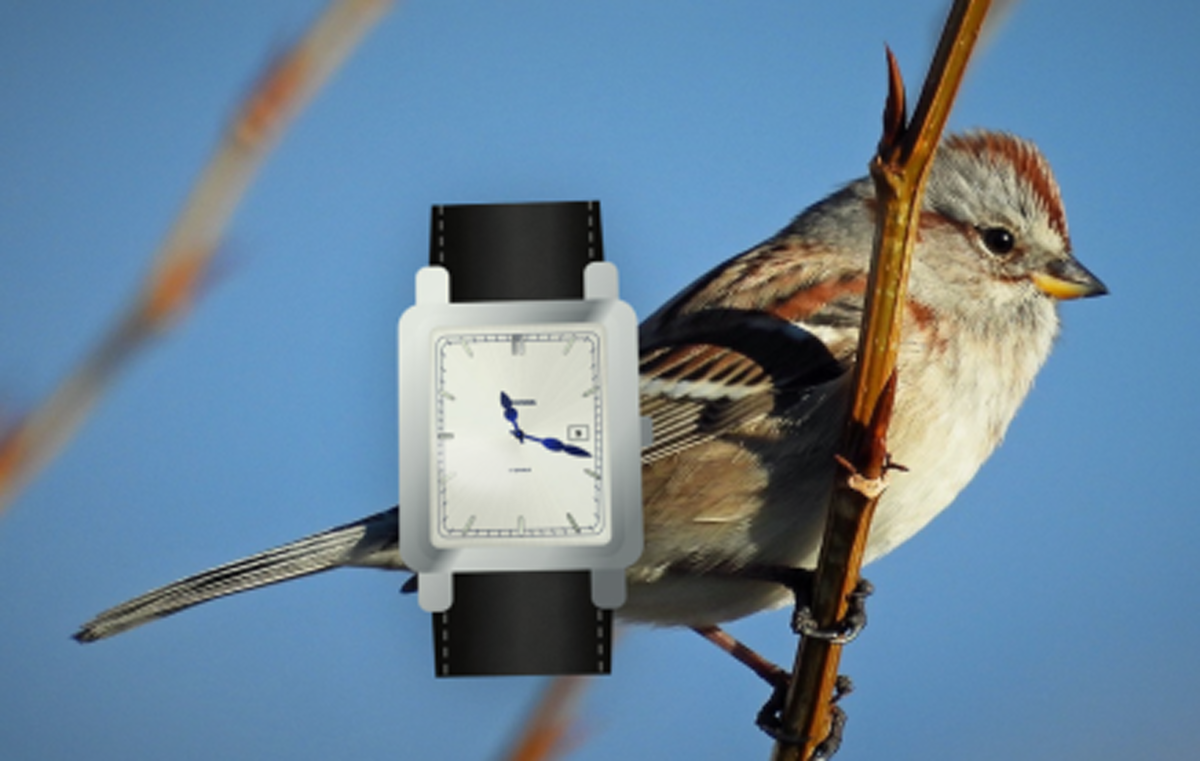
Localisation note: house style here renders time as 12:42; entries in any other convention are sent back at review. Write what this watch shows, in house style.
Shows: 11:18
